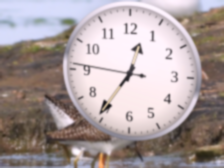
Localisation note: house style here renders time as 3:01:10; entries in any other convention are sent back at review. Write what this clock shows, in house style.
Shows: 12:35:46
